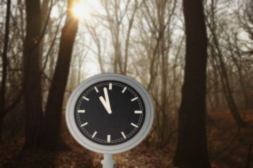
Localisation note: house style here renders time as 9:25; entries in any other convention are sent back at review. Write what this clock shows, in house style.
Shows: 10:58
